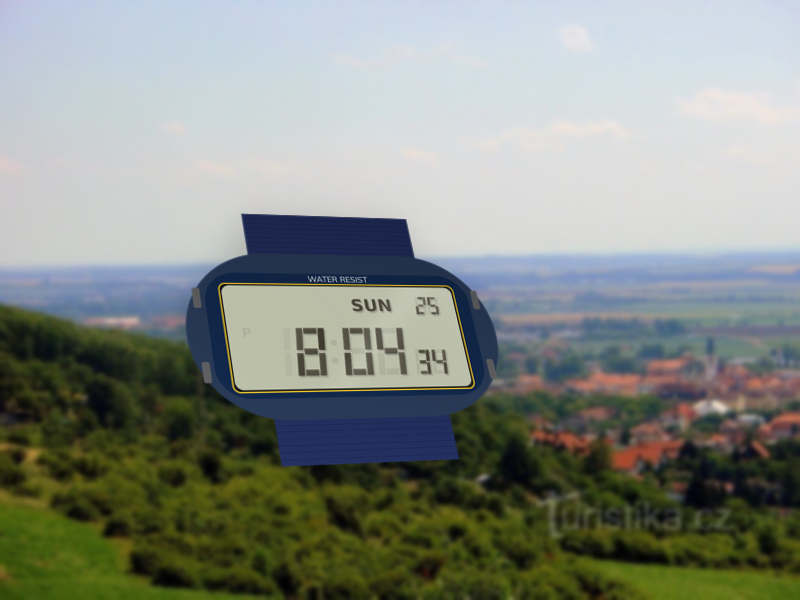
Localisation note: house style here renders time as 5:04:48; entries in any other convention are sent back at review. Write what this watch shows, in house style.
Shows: 8:04:34
